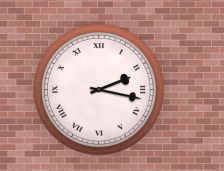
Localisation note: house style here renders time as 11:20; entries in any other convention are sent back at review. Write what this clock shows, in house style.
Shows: 2:17
